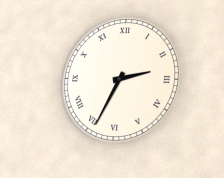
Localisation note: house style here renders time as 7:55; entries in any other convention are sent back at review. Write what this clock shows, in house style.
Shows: 2:34
